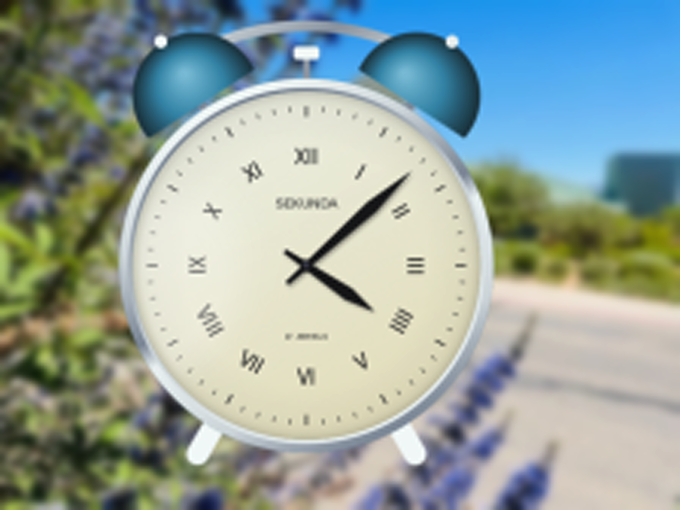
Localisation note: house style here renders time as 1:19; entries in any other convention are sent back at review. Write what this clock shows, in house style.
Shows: 4:08
